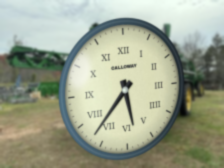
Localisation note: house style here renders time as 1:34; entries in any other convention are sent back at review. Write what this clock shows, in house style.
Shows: 5:37
